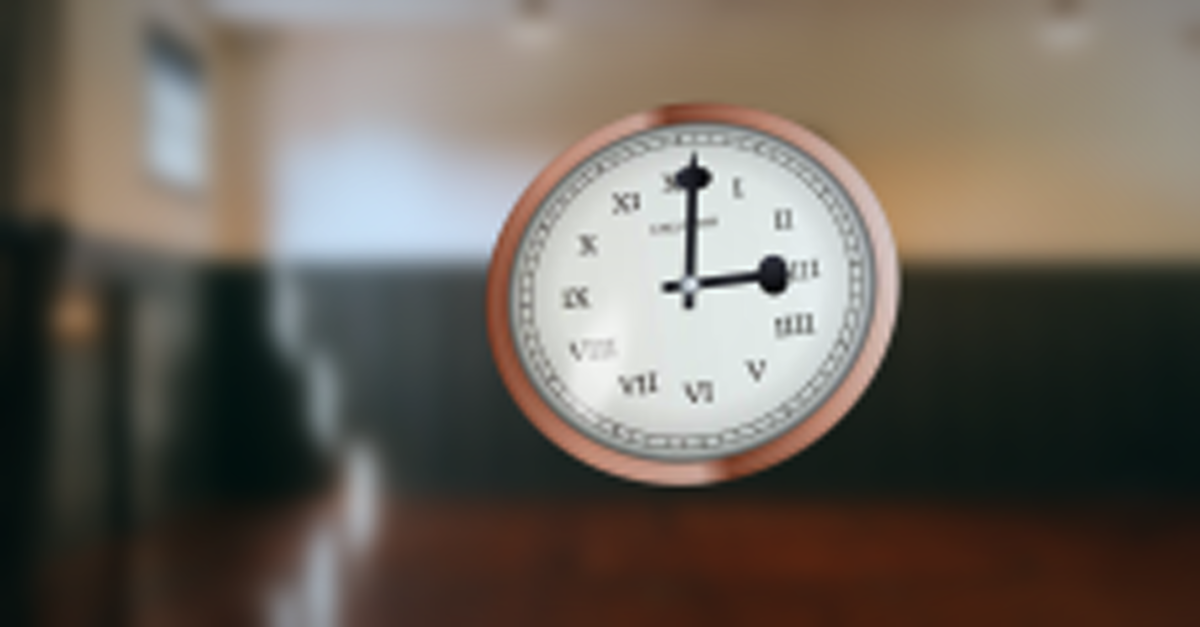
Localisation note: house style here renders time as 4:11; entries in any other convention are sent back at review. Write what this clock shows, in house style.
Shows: 3:01
